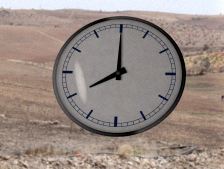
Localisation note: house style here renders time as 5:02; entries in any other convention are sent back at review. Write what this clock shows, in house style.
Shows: 8:00
